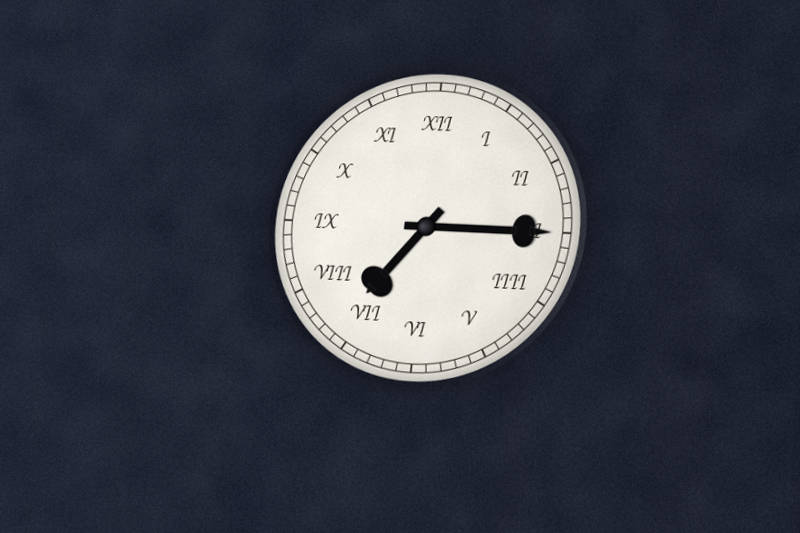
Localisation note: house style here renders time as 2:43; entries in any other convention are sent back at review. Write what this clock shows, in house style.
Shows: 7:15
